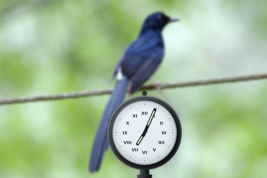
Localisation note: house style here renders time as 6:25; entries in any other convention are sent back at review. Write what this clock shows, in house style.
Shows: 7:04
